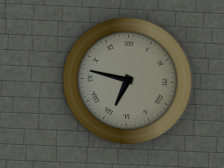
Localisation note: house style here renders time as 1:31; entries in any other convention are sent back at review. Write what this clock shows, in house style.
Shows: 6:47
